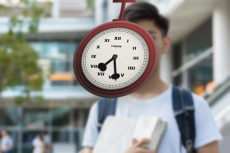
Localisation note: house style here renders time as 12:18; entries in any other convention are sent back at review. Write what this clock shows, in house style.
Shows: 7:28
